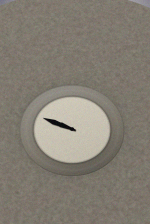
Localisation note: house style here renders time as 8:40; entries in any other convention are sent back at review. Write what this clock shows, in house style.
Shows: 9:49
